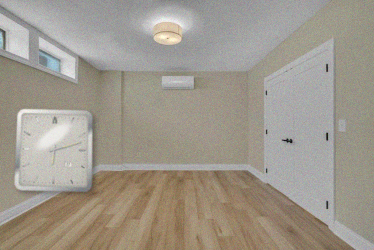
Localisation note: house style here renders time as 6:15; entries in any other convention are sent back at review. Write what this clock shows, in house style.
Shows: 6:12
